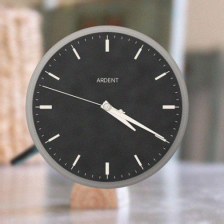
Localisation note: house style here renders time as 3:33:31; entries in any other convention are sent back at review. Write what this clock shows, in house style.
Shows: 4:19:48
